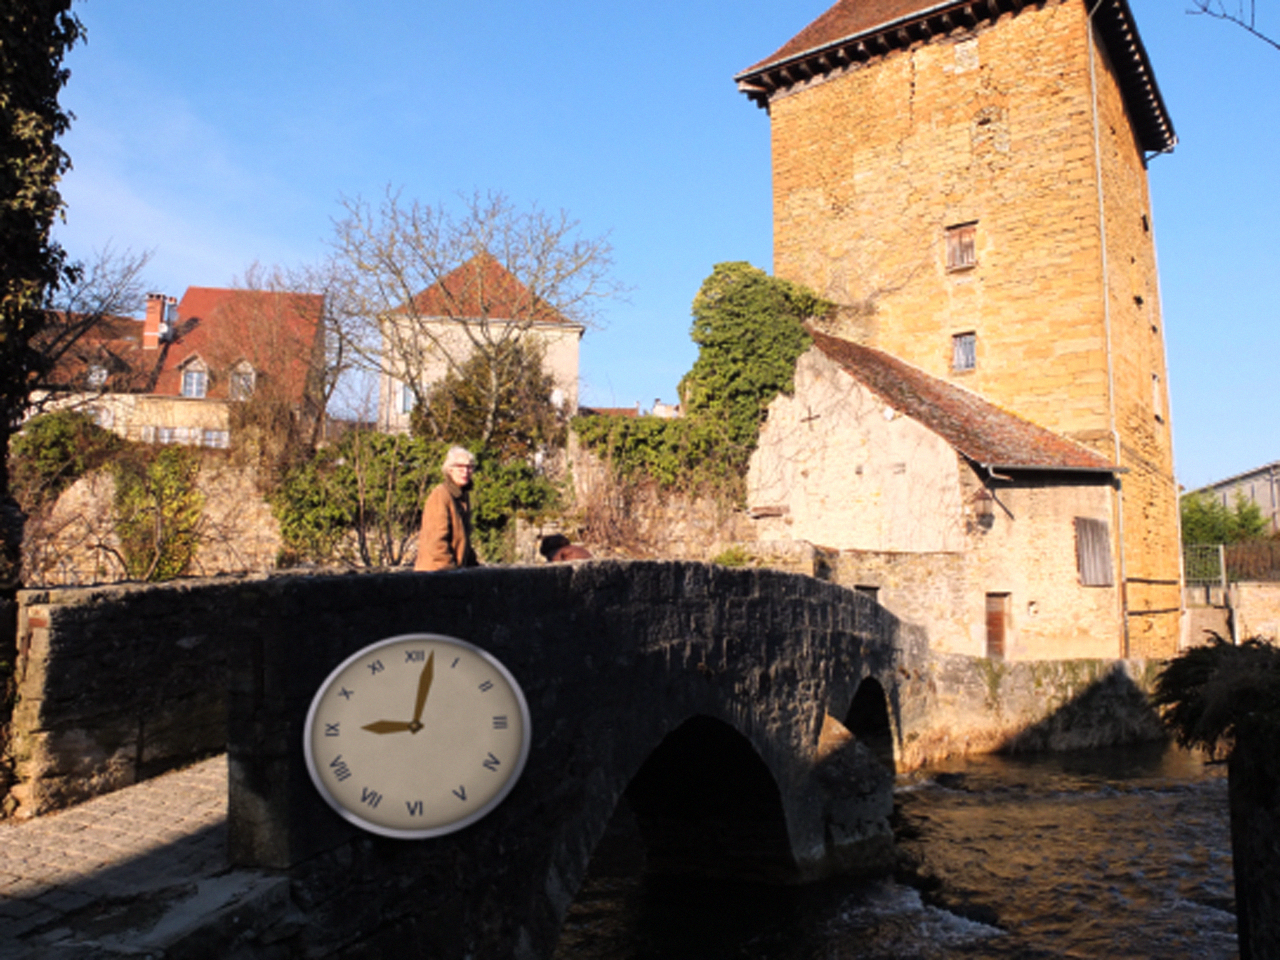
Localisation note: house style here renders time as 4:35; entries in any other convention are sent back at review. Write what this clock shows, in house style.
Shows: 9:02
